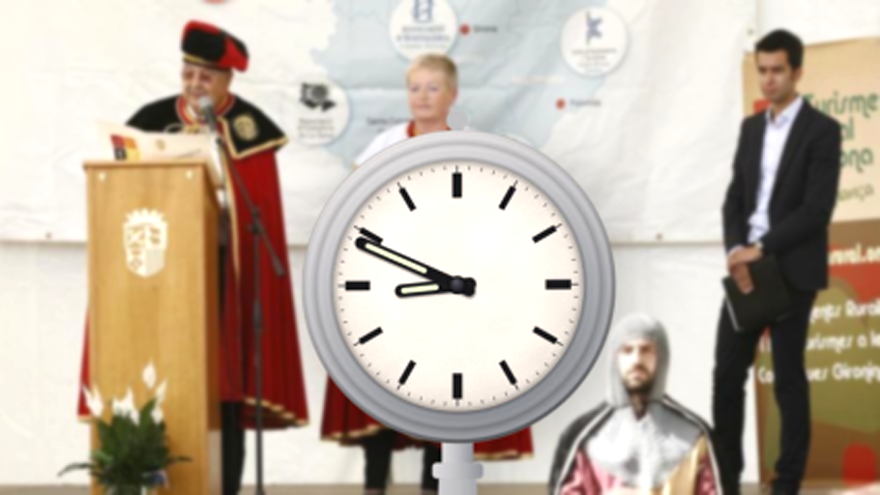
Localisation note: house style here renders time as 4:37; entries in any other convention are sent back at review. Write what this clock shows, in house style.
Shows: 8:49
